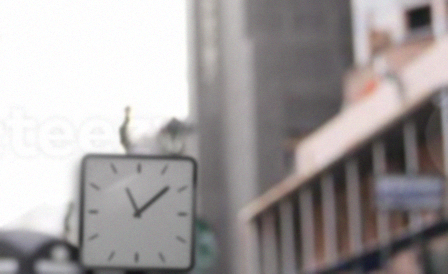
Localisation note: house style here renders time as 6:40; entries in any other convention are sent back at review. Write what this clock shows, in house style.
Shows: 11:08
